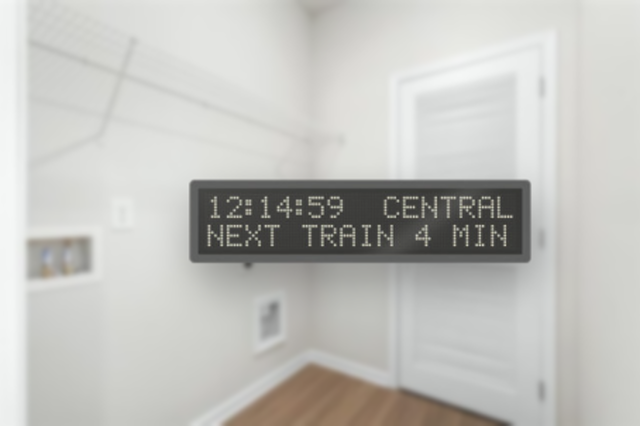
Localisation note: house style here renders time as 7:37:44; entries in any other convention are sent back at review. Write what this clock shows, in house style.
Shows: 12:14:59
